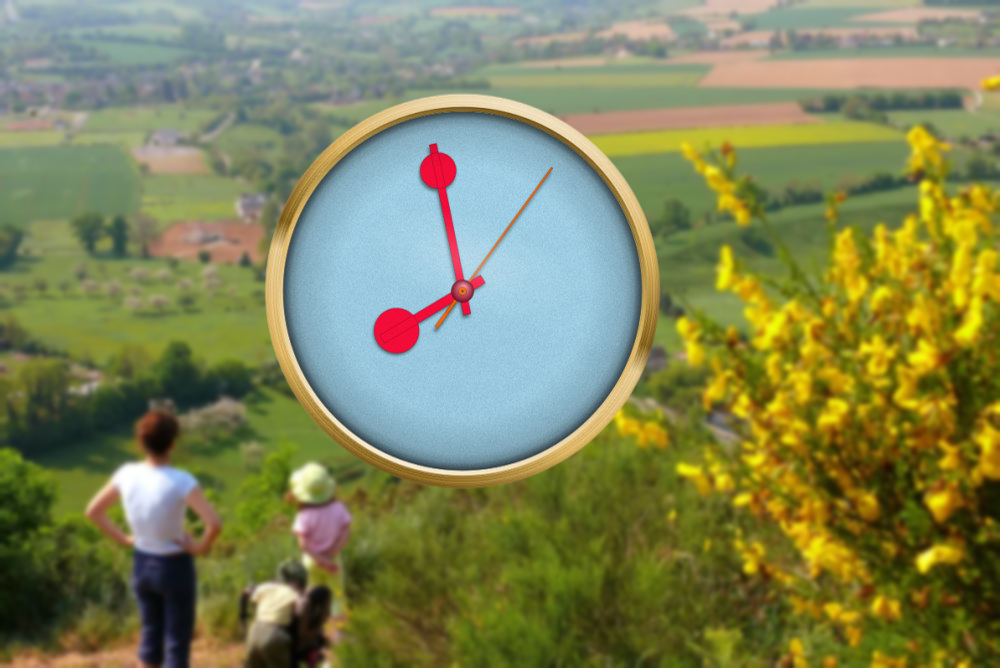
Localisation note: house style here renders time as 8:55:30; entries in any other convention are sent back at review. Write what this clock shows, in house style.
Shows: 7:58:06
